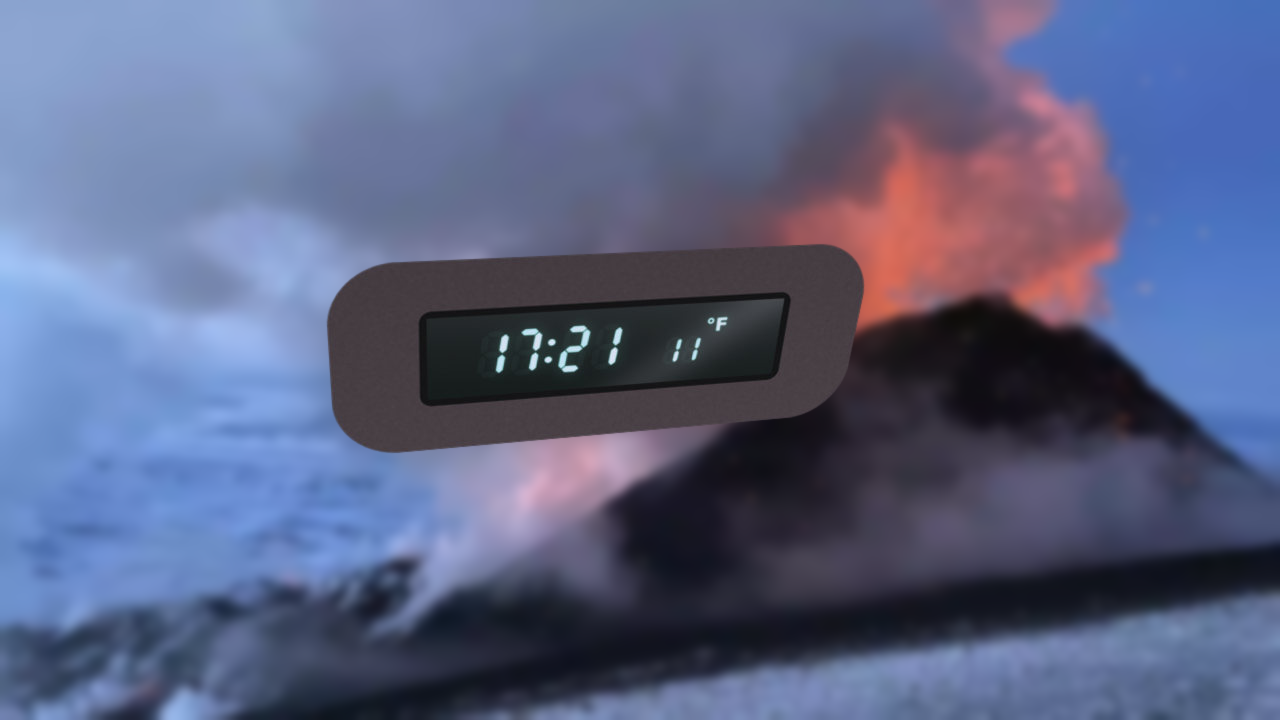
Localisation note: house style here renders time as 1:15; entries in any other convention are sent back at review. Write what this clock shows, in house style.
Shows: 17:21
